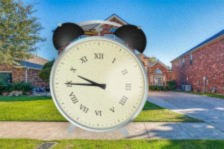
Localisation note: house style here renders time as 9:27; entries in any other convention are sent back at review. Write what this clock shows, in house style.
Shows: 9:45
